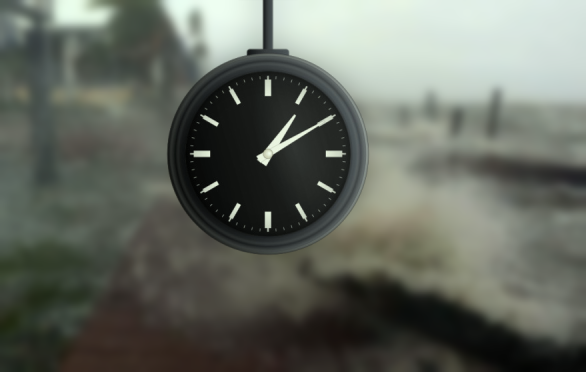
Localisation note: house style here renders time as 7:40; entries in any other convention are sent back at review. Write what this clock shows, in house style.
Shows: 1:10
